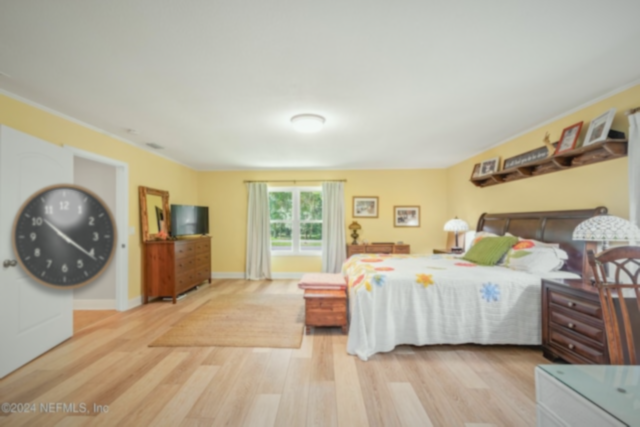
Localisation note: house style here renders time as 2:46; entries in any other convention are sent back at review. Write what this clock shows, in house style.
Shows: 10:21
